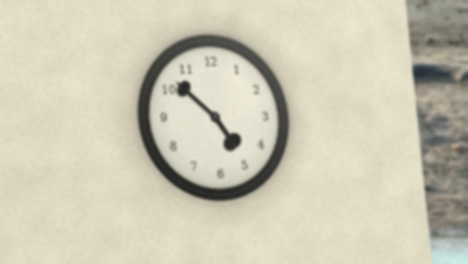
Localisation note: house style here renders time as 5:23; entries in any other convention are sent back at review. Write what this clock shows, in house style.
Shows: 4:52
